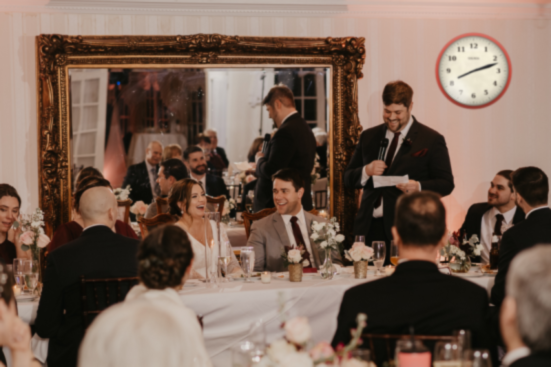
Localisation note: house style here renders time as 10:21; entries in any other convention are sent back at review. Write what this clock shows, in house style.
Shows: 8:12
